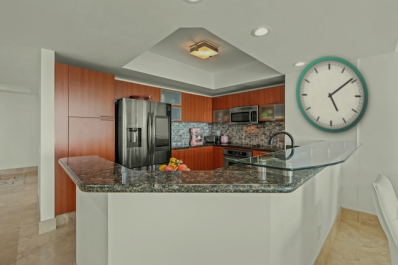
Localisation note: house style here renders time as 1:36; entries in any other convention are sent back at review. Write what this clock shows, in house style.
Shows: 5:09
